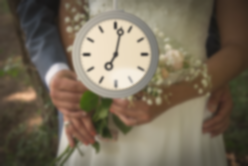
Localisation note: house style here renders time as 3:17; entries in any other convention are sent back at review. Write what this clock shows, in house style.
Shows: 7:02
